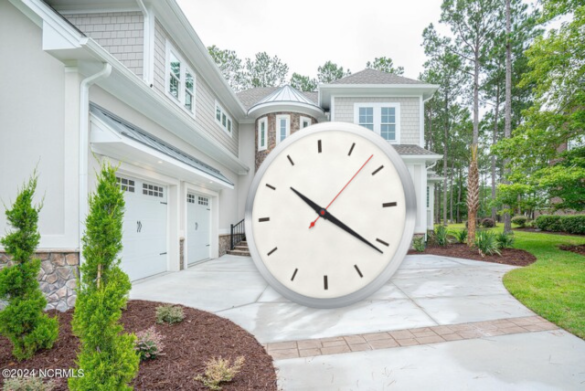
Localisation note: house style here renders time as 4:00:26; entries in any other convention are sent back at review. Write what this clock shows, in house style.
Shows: 10:21:08
